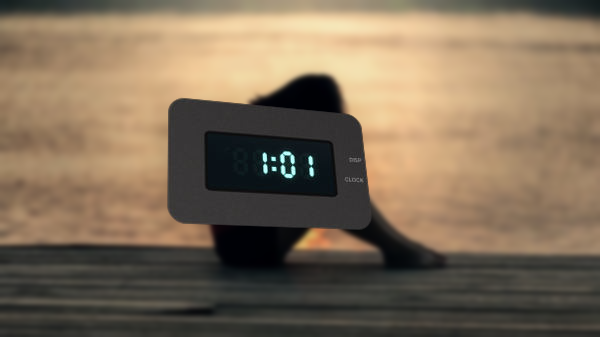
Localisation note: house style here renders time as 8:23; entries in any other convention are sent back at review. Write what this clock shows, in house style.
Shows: 1:01
